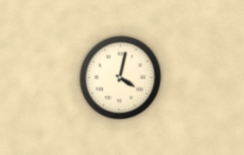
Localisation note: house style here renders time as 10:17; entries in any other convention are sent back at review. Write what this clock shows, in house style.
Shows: 4:02
